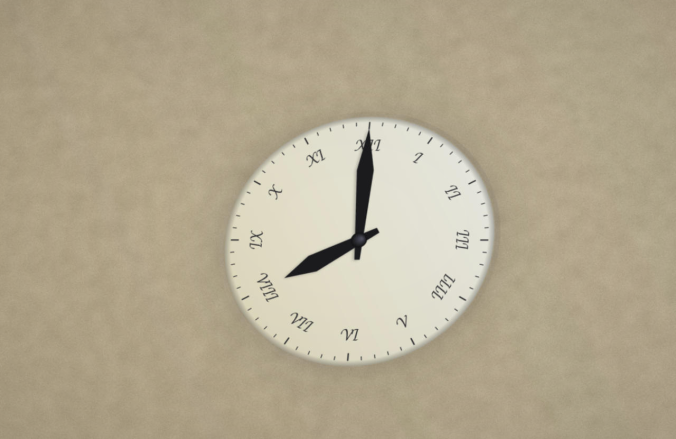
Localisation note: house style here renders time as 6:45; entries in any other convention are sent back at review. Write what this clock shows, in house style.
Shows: 8:00
